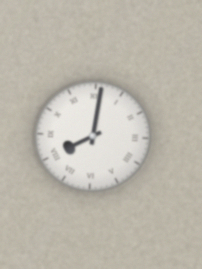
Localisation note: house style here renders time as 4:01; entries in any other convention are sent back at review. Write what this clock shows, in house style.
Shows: 8:01
